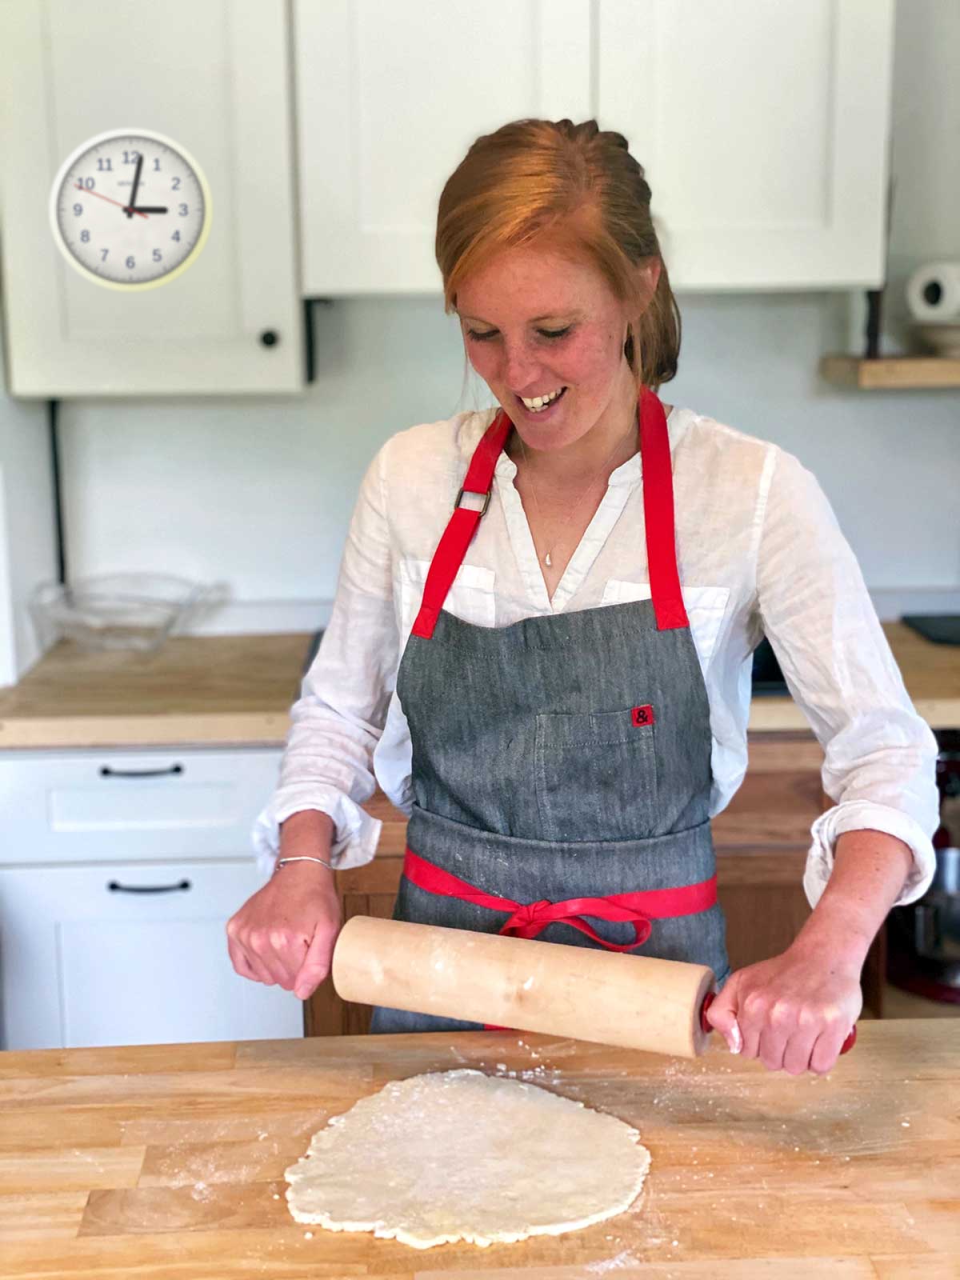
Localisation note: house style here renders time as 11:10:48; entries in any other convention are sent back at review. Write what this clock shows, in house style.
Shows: 3:01:49
